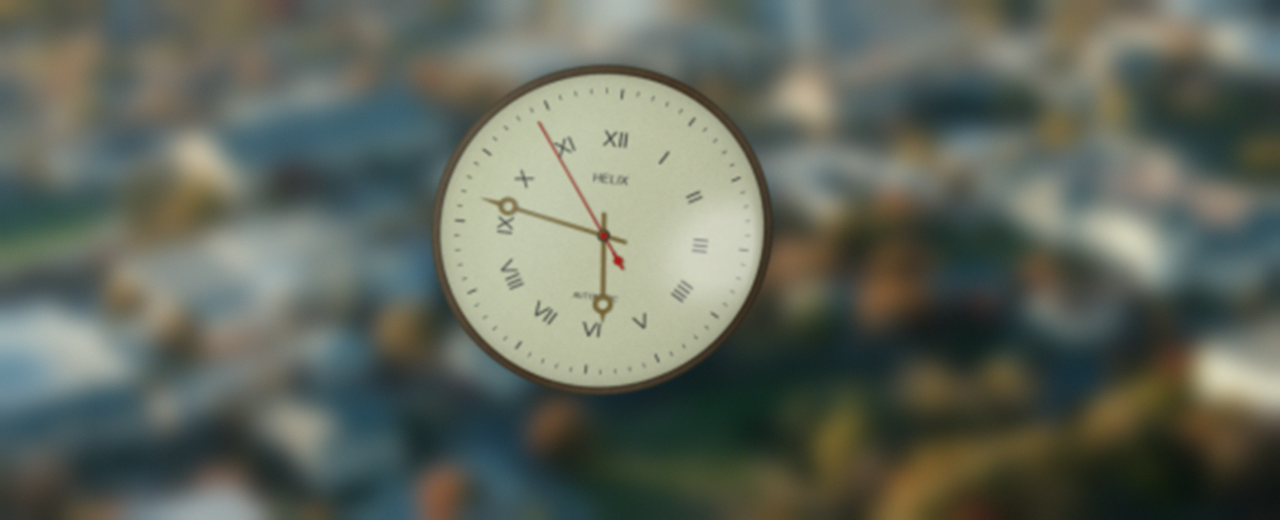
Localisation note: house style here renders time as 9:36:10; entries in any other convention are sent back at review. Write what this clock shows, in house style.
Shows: 5:46:54
